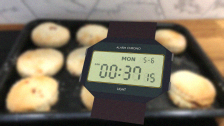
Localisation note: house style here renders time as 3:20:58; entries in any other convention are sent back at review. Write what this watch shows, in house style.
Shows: 0:37:15
